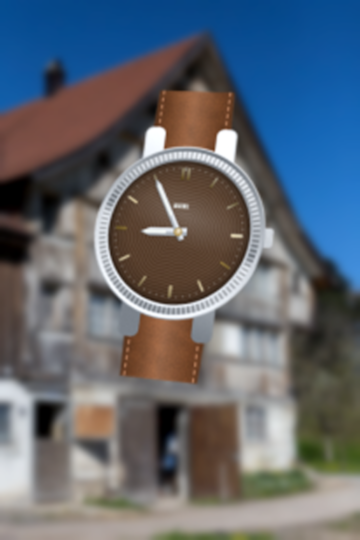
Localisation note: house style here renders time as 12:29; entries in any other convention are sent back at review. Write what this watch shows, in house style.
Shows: 8:55
